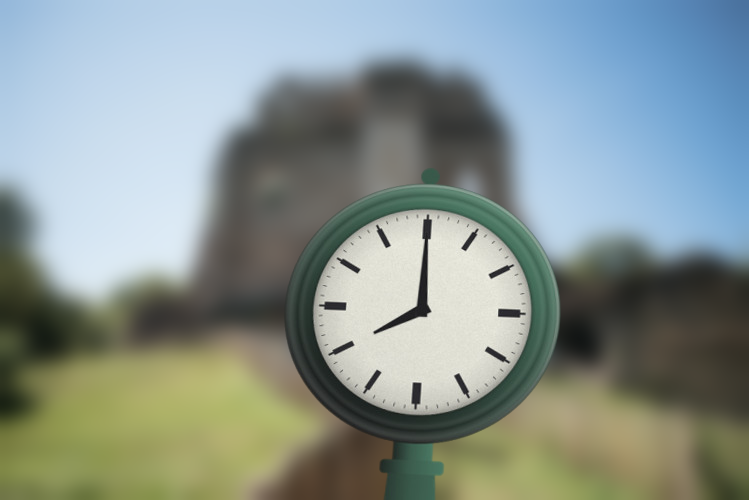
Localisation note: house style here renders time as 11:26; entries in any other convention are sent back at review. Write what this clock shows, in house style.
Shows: 8:00
